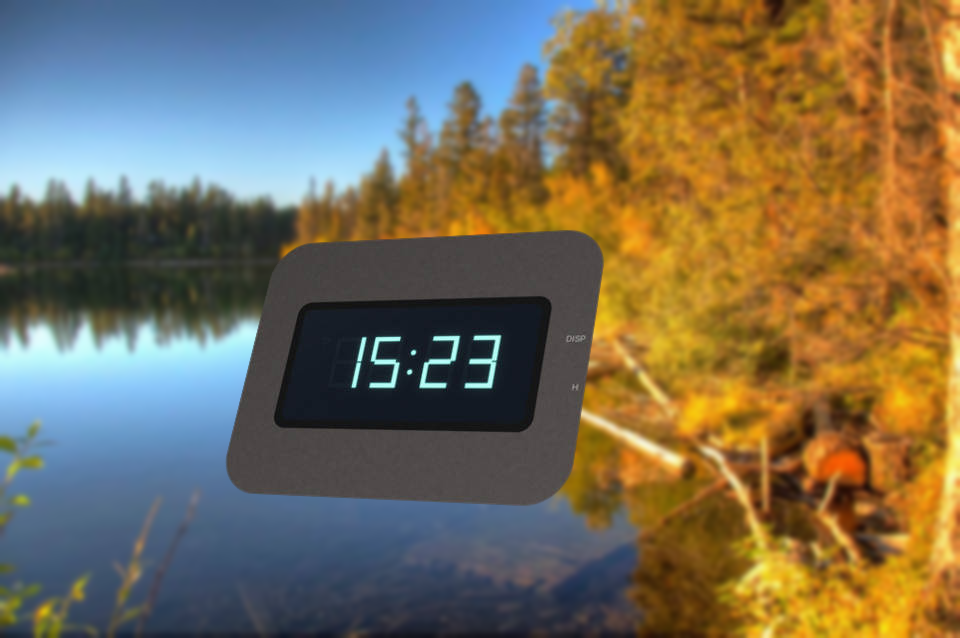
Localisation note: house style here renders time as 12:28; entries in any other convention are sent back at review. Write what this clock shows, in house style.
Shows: 15:23
